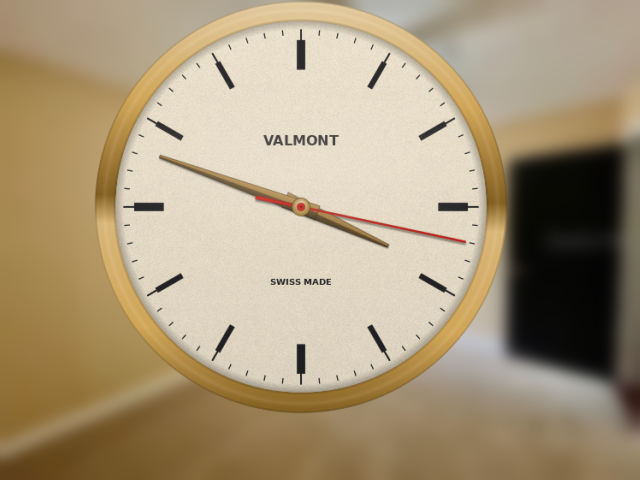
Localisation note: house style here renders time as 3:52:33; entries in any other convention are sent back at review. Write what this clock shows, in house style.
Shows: 3:48:17
